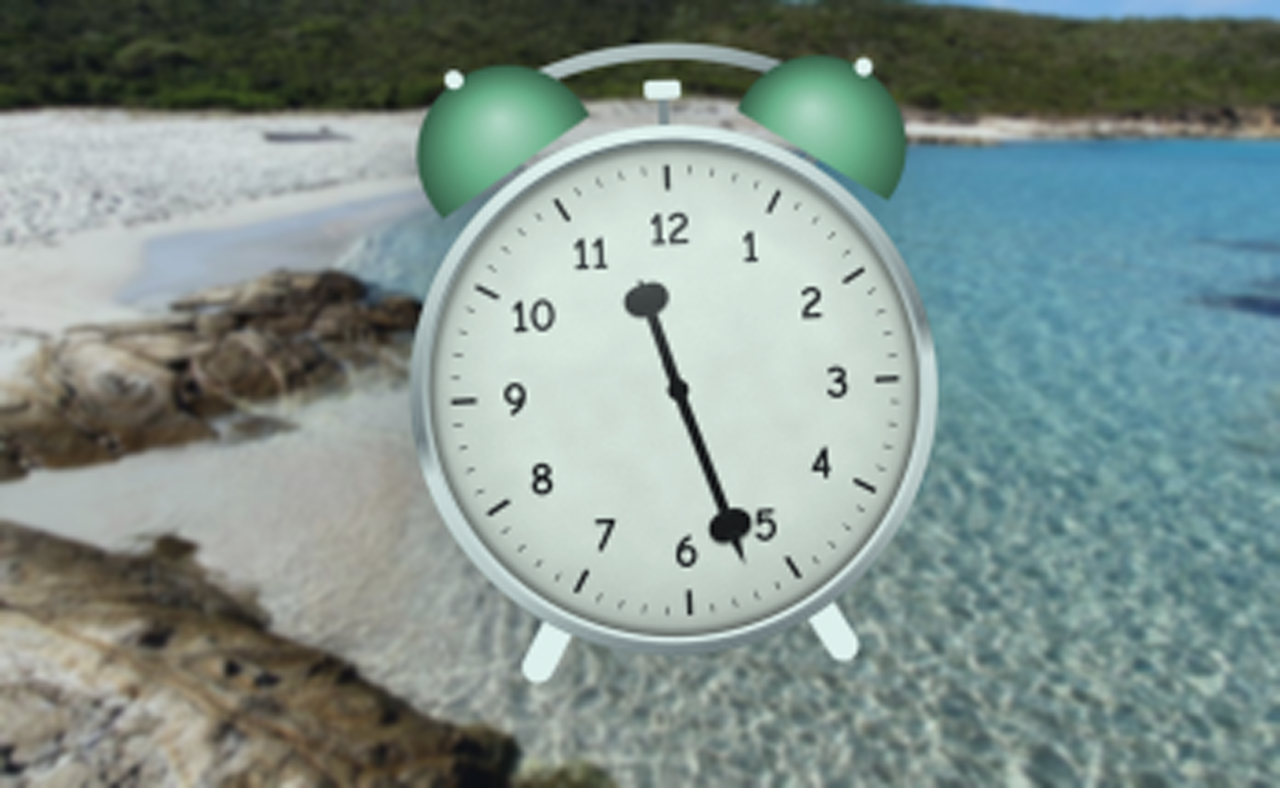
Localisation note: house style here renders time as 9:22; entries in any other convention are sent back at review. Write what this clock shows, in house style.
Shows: 11:27
